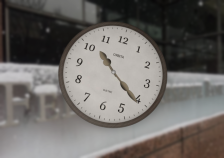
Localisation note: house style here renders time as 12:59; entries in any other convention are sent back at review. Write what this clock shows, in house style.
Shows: 10:21
